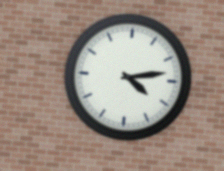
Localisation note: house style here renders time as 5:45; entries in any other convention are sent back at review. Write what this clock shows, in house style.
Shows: 4:13
